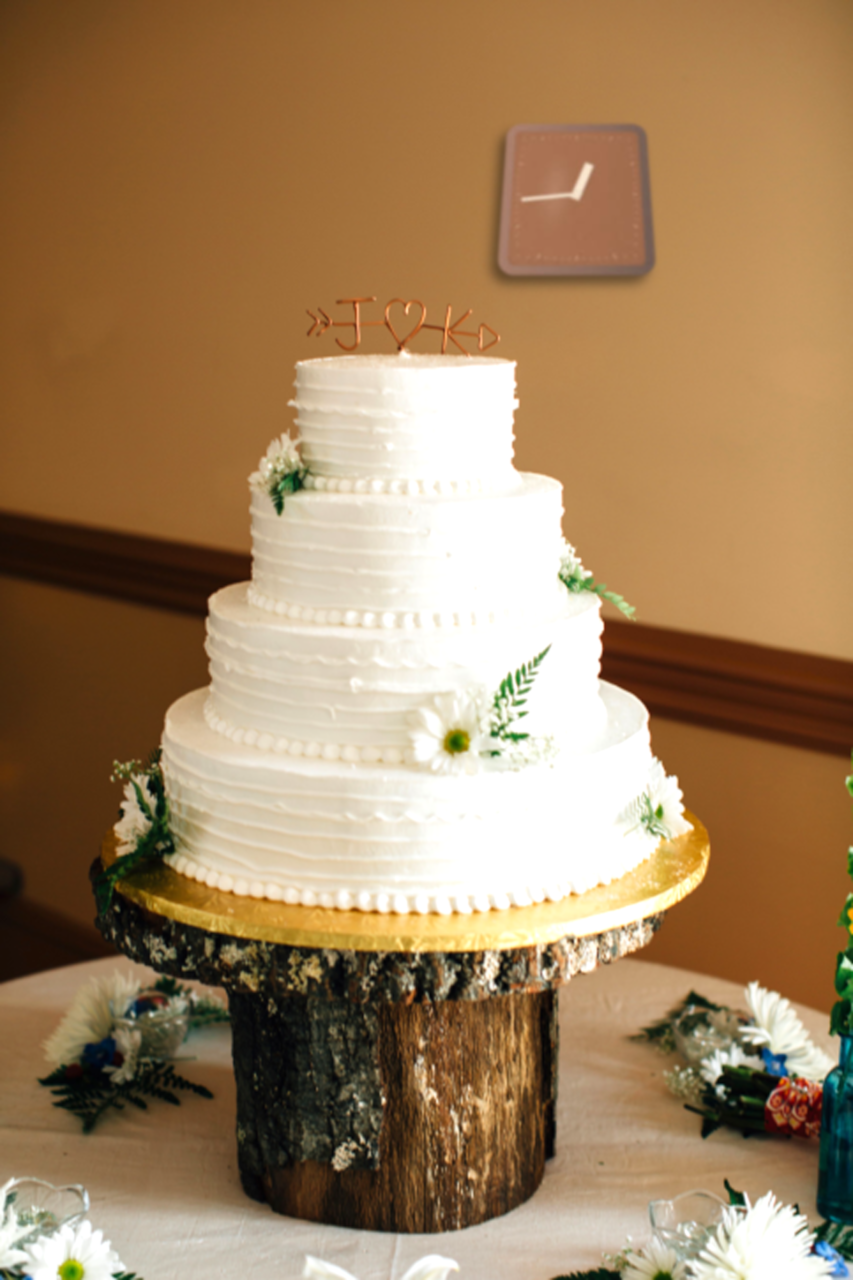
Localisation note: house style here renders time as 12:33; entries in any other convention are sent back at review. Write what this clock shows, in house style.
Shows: 12:44
